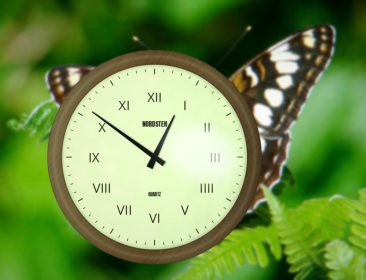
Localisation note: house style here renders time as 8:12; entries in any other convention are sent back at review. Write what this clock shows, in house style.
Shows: 12:51
